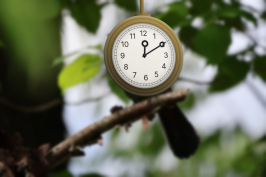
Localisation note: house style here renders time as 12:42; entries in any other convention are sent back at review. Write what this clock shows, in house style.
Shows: 12:10
